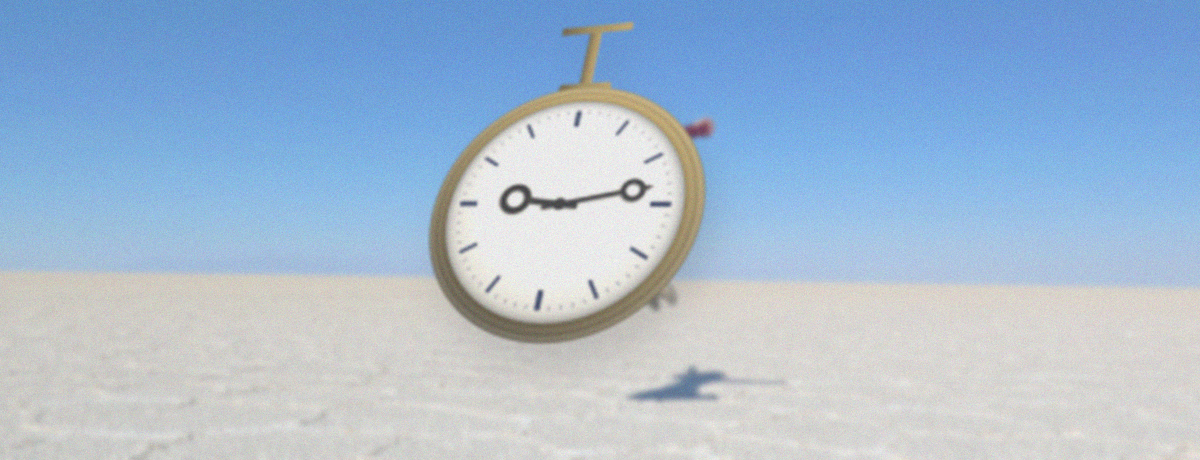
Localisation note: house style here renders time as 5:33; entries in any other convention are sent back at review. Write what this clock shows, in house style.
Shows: 9:13
